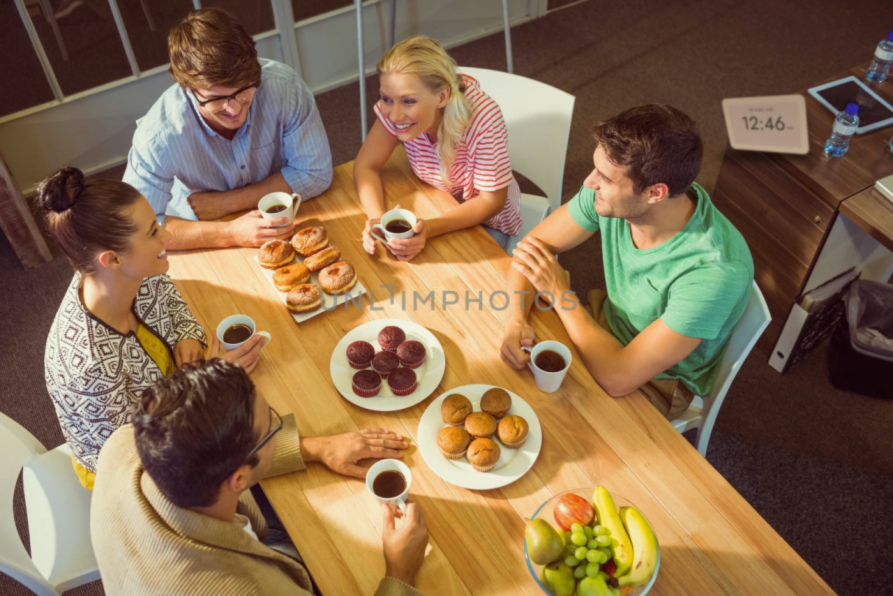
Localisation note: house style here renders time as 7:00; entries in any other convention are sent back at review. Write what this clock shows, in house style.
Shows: 12:46
